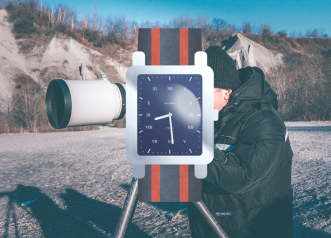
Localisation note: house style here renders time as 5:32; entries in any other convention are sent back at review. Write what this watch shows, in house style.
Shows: 8:29
